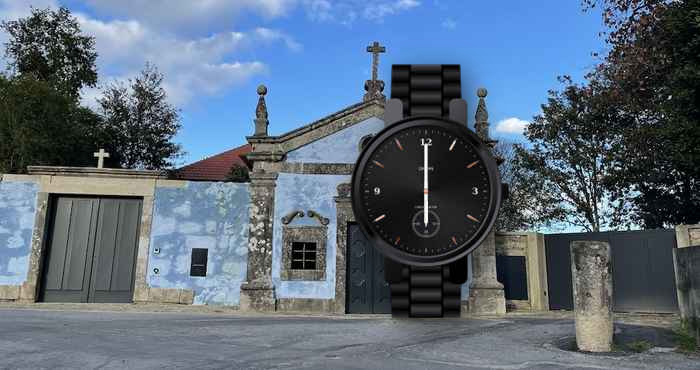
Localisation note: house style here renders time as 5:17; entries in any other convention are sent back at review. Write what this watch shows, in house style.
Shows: 6:00
